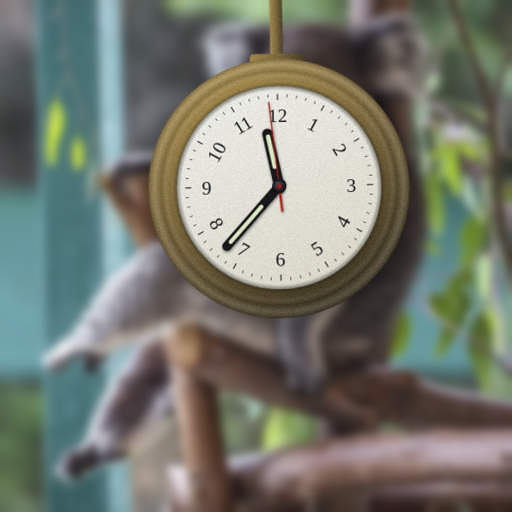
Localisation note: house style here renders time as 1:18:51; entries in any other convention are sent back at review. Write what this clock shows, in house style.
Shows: 11:36:59
